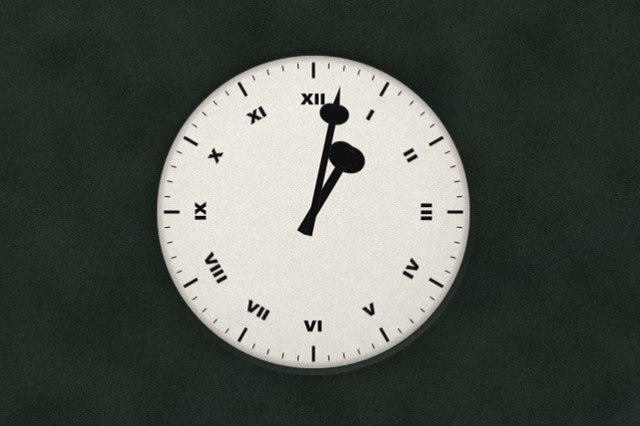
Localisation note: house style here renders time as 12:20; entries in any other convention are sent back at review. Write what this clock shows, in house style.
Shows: 1:02
